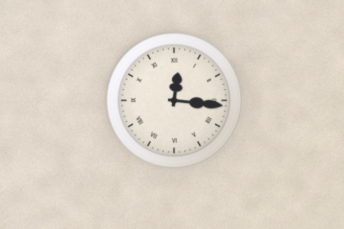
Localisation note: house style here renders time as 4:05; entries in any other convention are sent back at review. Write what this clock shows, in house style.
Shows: 12:16
